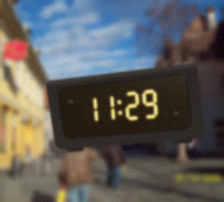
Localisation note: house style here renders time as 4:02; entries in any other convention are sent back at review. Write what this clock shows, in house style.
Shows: 11:29
